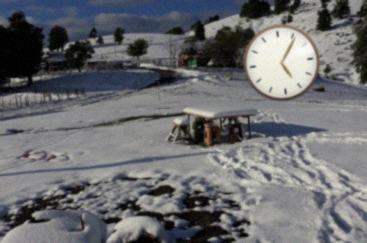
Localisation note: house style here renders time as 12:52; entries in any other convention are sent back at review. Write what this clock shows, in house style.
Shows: 5:06
